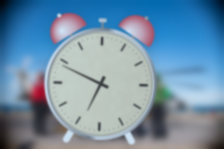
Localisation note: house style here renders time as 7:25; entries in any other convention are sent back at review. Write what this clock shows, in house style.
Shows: 6:49
